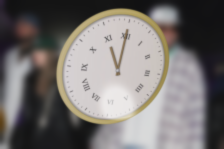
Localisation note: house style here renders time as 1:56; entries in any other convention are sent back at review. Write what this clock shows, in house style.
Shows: 11:00
